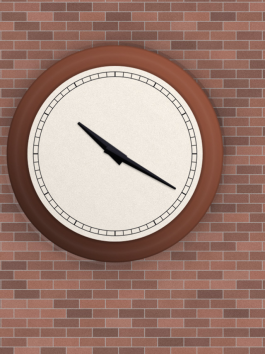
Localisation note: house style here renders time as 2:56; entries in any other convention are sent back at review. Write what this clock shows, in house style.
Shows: 10:20
